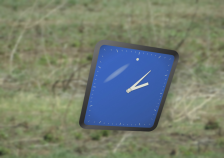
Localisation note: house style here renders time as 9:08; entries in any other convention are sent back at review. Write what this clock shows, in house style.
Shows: 2:06
